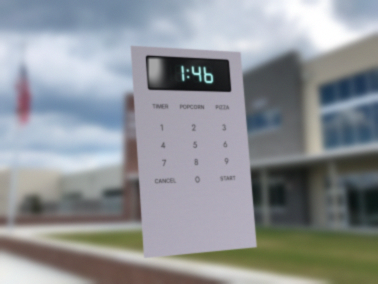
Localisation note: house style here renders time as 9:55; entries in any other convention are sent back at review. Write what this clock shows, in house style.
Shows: 1:46
